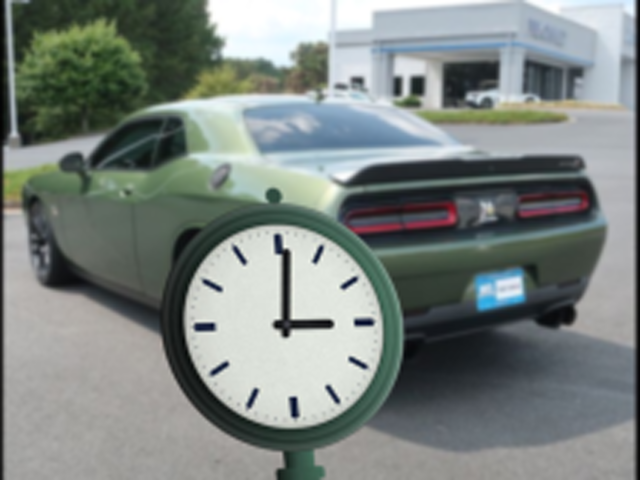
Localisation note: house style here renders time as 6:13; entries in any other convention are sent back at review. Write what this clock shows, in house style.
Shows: 3:01
